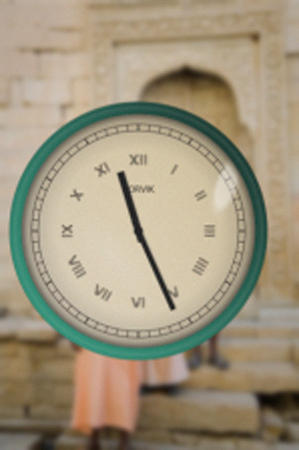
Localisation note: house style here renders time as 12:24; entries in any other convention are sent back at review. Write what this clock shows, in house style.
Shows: 11:26
